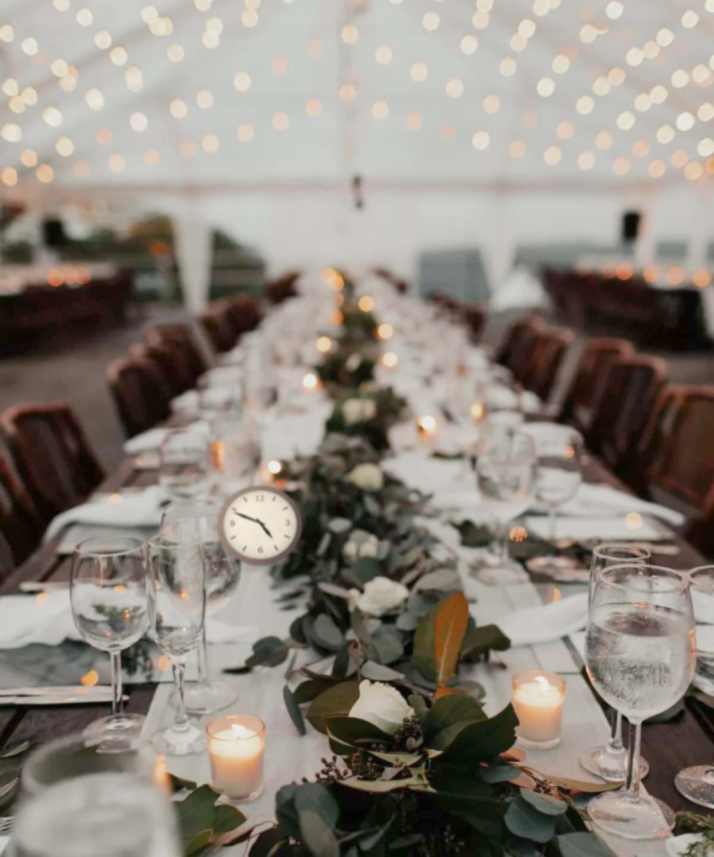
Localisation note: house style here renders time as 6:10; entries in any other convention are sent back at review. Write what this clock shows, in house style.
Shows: 4:49
